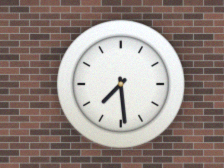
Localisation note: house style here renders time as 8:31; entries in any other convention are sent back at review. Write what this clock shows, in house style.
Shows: 7:29
